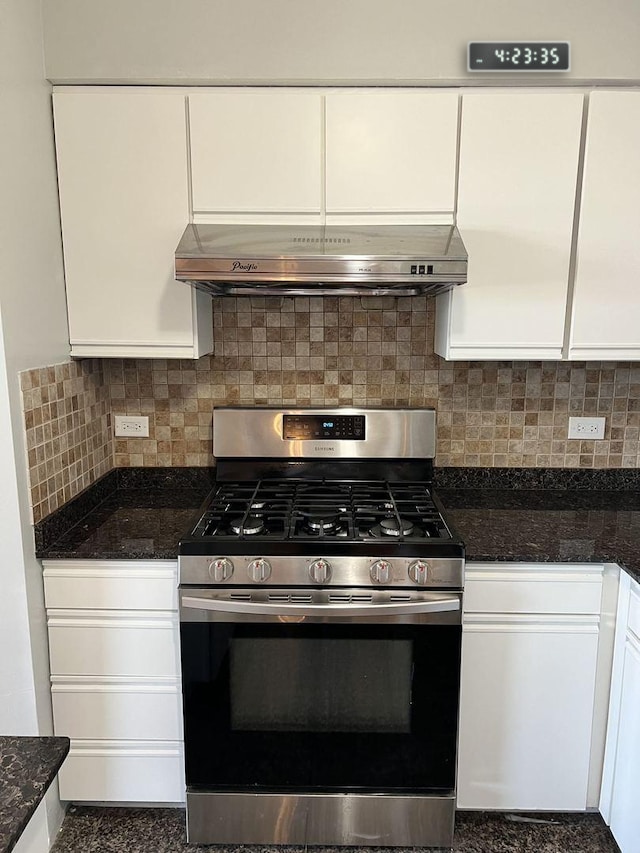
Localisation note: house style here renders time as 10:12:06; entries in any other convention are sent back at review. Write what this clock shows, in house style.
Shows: 4:23:35
